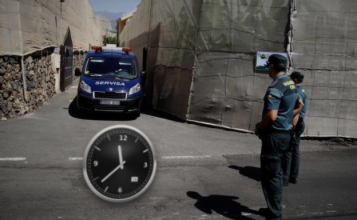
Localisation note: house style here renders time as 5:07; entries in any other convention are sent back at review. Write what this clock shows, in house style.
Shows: 11:38
